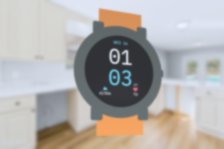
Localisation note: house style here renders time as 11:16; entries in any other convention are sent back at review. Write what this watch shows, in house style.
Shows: 1:03
